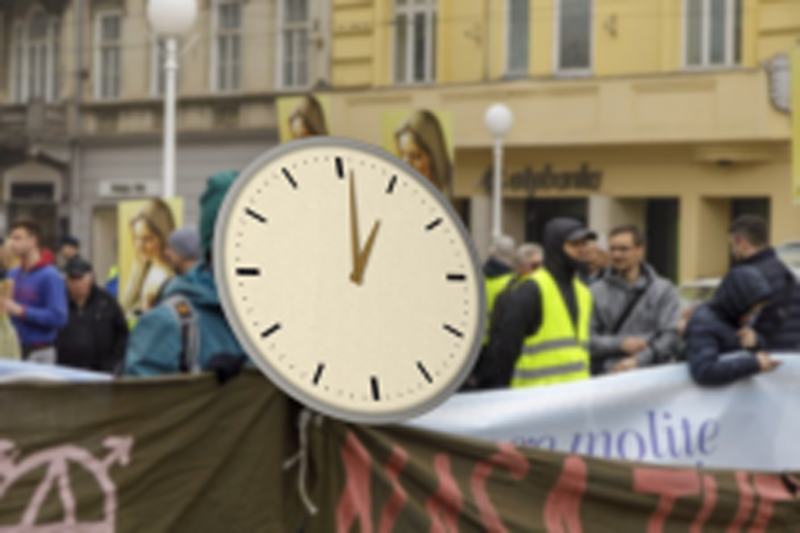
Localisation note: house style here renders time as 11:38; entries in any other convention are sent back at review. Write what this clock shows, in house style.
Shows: 1:01
